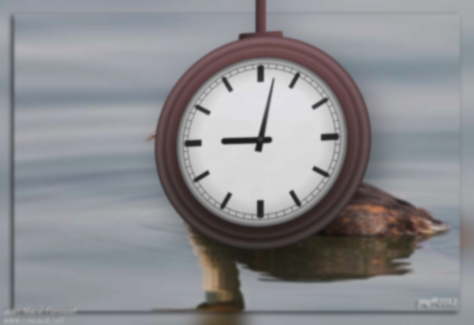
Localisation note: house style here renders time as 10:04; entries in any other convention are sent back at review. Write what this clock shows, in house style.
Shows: 9:02
